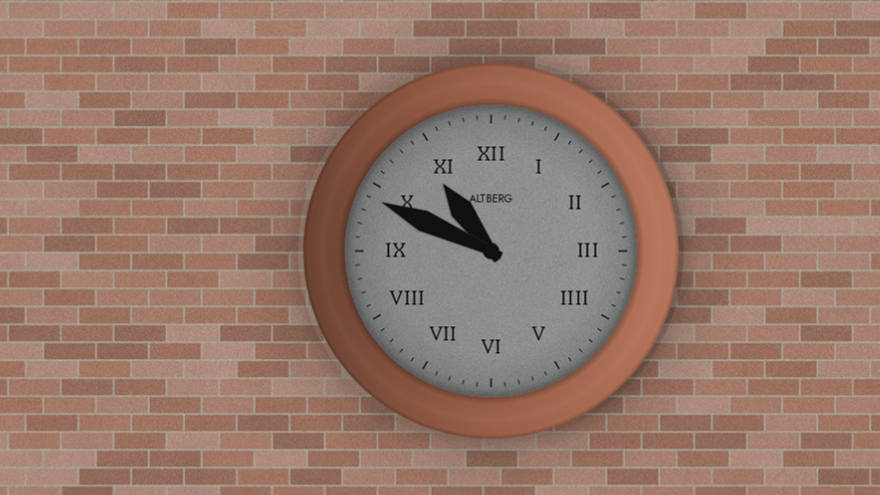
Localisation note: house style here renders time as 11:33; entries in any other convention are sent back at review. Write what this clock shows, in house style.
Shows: 10:49
